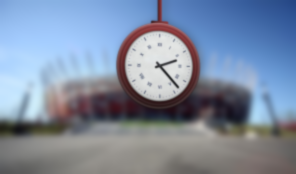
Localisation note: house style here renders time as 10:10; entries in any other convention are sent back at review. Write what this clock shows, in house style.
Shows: 2:23
